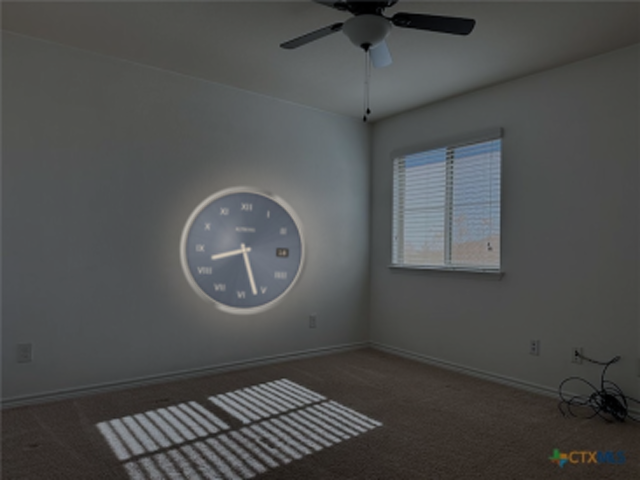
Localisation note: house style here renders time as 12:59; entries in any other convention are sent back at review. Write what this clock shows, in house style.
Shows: 8:27
